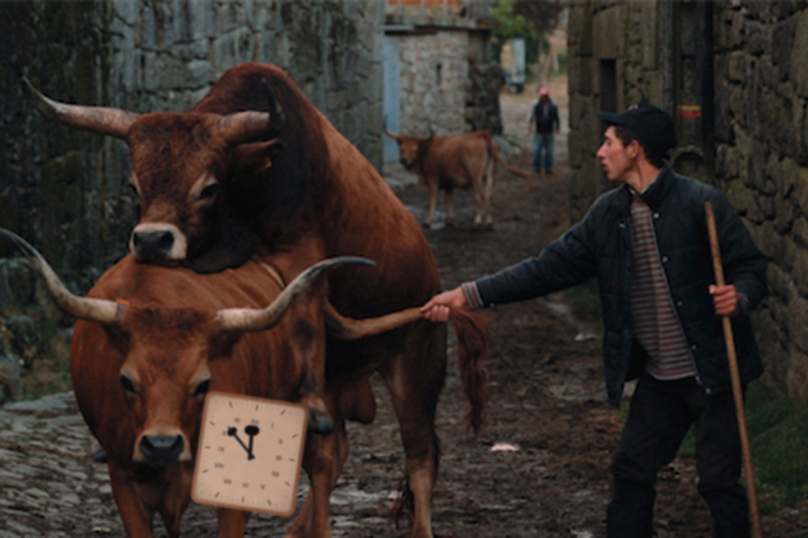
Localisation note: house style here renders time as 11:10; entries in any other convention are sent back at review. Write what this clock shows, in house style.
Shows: 11:52
